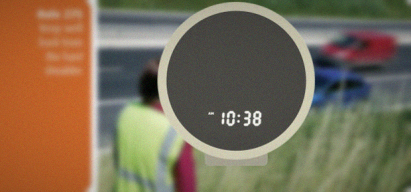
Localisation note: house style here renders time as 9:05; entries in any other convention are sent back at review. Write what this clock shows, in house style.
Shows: 10:38
